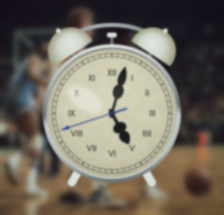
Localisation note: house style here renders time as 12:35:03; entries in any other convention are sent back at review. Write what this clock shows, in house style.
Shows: 5:02:42
